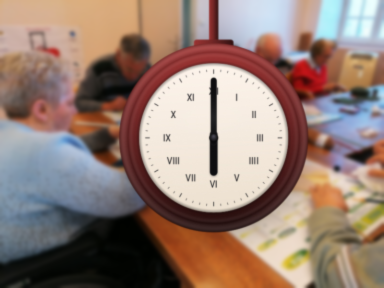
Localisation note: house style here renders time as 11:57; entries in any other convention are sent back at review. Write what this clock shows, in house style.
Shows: 6:00
